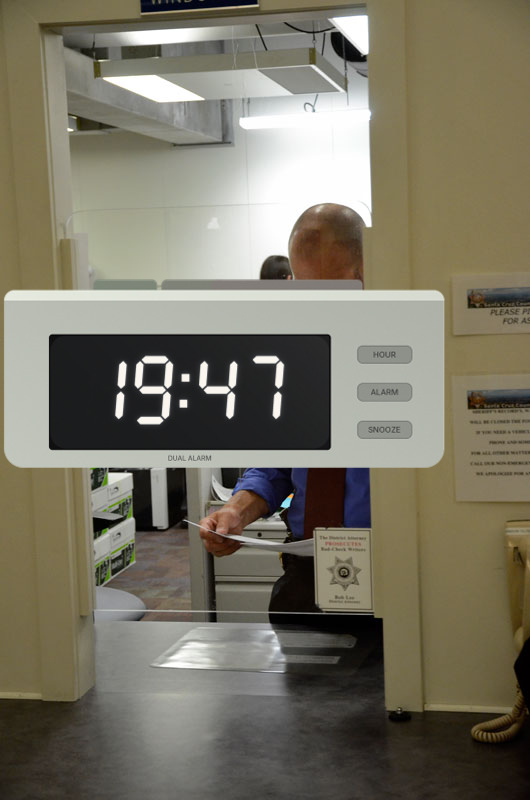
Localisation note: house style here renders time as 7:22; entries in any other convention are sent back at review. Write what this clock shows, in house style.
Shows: 19:47
